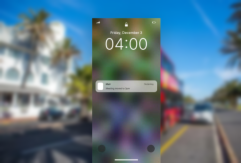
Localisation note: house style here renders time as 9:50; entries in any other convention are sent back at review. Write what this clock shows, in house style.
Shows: 4:00
